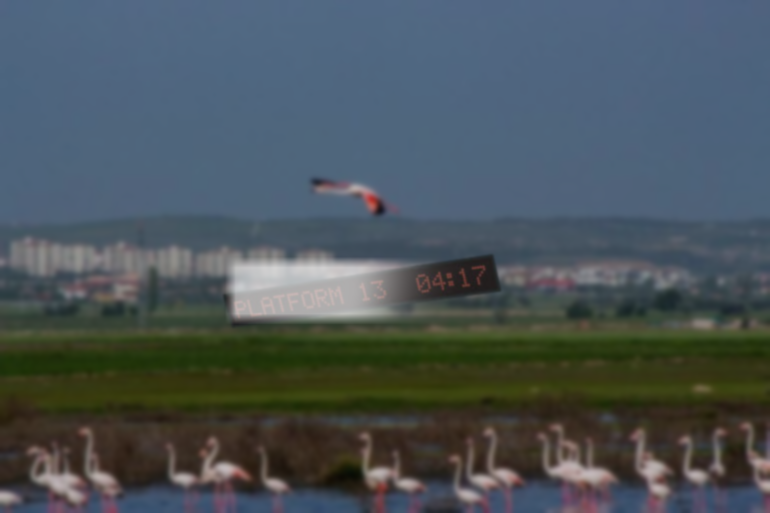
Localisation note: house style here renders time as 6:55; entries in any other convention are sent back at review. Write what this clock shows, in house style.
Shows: 4:17
